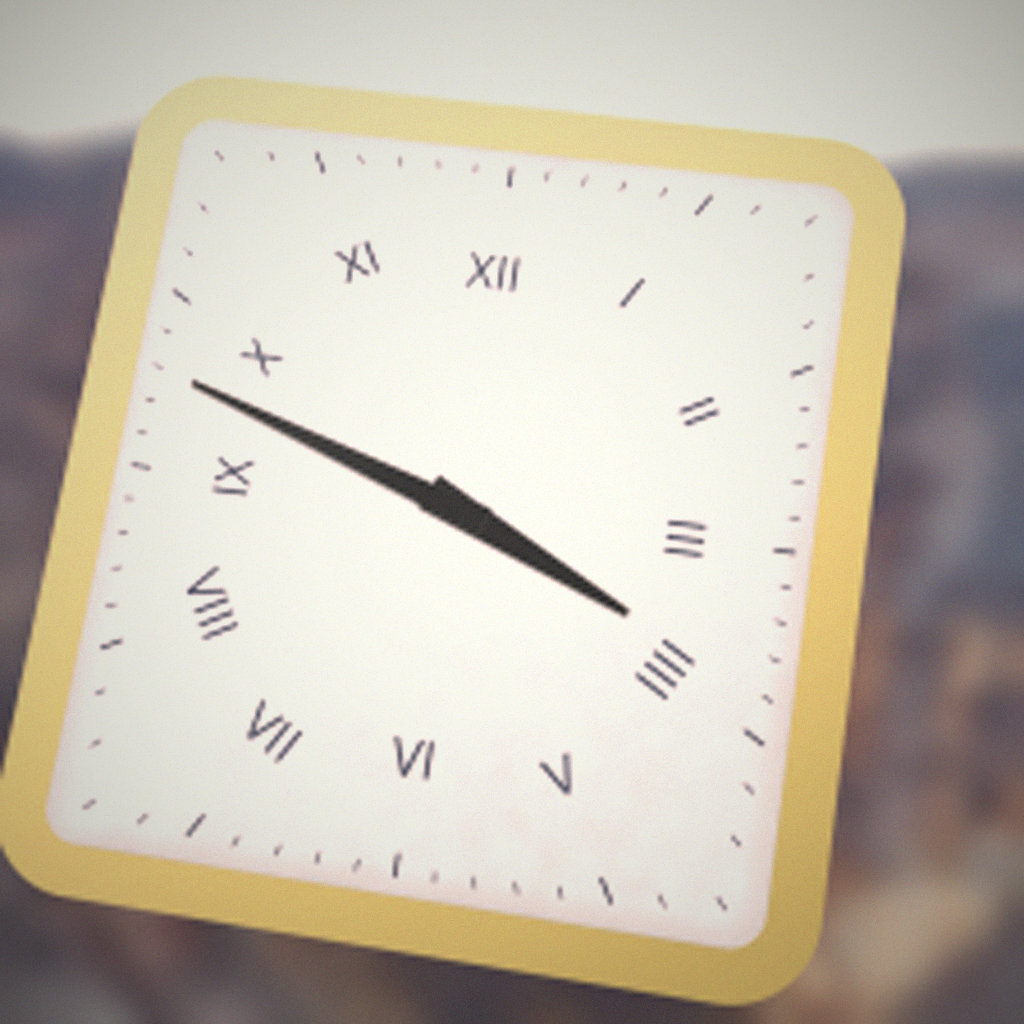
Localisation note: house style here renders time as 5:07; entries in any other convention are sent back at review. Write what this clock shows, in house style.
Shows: 3:48
